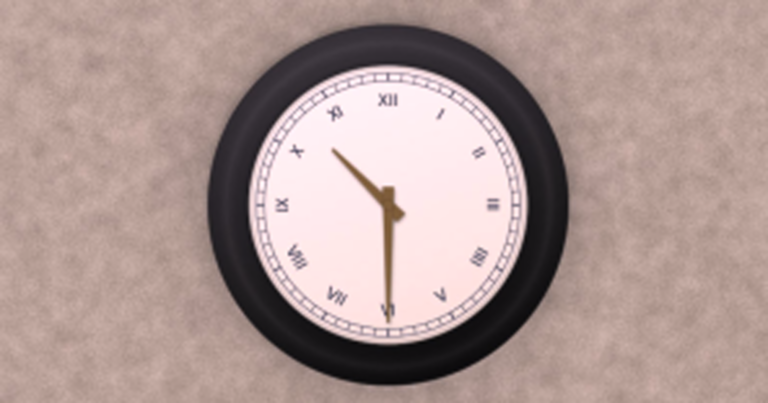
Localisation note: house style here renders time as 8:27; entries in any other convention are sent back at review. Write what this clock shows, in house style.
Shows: 10:30
